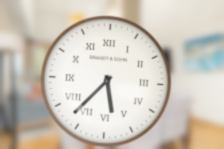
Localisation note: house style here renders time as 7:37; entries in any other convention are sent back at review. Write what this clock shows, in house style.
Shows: 5:37
